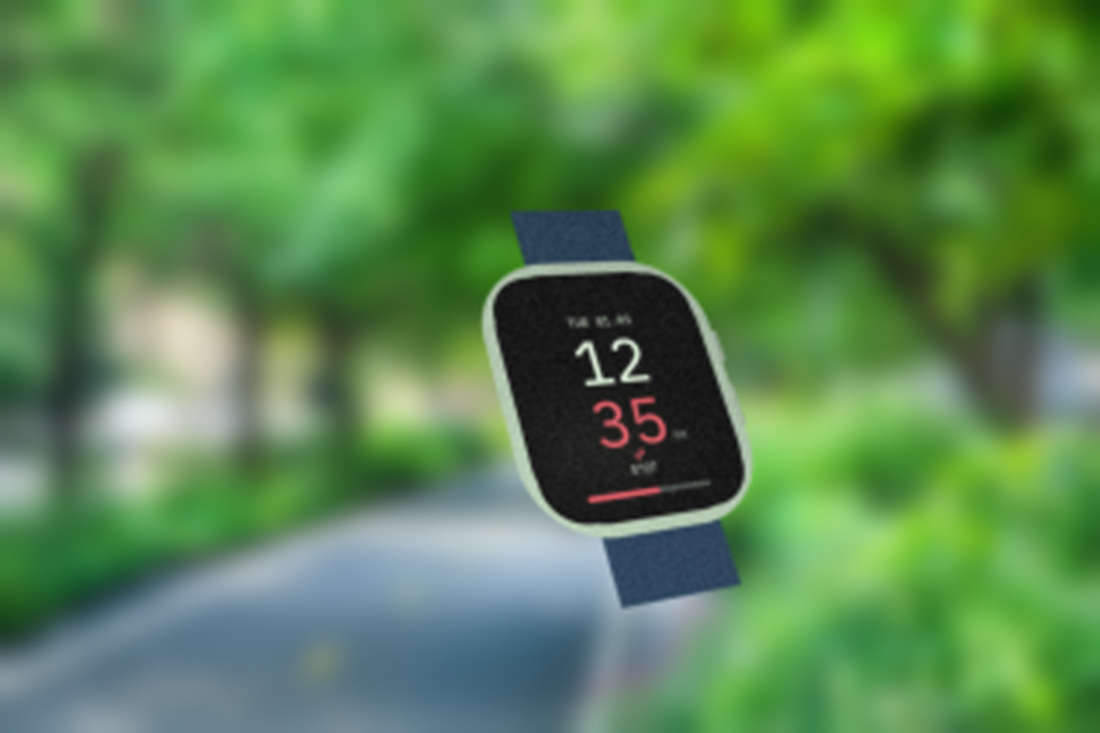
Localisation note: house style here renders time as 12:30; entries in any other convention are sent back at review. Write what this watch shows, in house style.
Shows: 12:35
